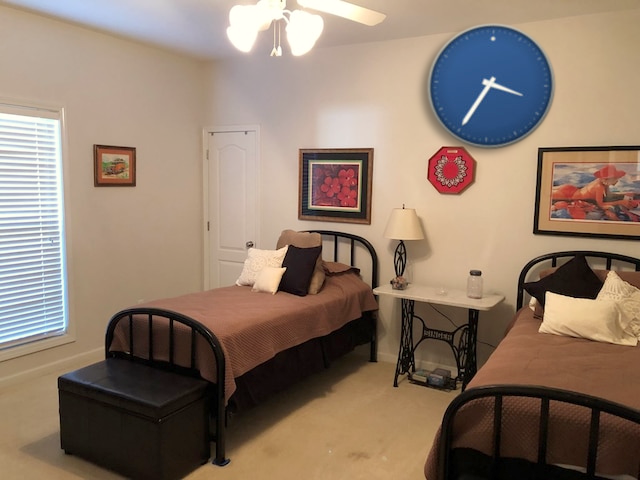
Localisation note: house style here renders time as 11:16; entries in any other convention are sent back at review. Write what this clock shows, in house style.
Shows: 3:35
